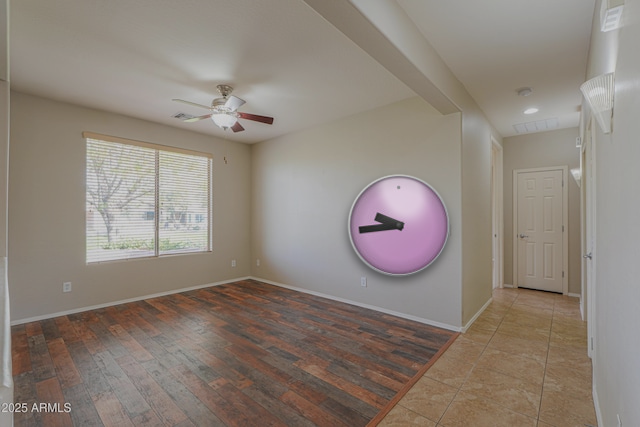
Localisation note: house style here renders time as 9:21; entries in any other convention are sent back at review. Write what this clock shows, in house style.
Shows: 9:44
